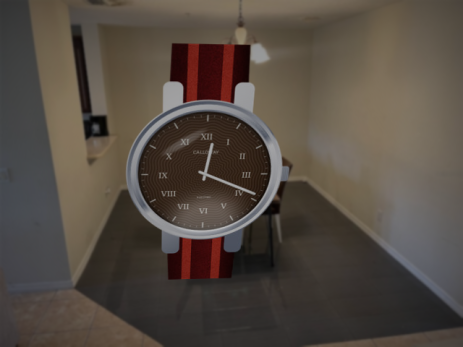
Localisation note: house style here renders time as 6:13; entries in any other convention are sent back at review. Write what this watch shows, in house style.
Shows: 12:19
